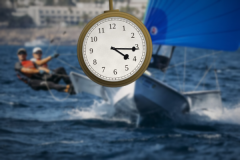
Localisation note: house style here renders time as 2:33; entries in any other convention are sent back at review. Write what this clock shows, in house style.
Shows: 4:16
